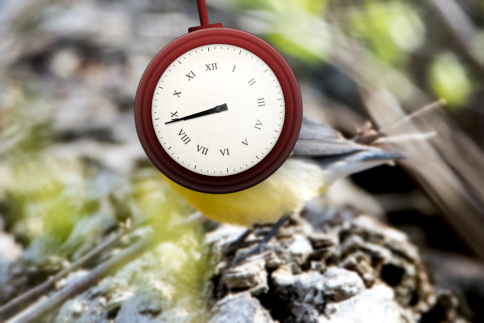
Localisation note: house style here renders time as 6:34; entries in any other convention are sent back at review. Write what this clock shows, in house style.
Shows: 8:44
